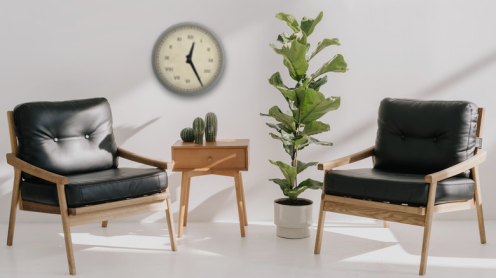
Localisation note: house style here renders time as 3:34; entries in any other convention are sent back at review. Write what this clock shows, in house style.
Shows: 12:25
